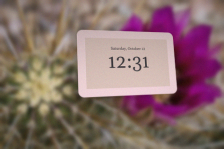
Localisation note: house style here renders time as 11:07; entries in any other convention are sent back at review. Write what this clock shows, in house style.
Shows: 12:31
